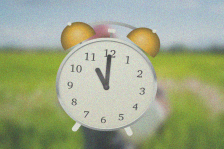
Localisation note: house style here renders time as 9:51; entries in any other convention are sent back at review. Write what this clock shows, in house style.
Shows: 11:00
